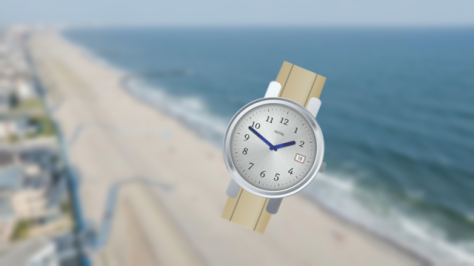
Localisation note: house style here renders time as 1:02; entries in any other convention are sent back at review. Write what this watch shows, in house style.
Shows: 1:48
